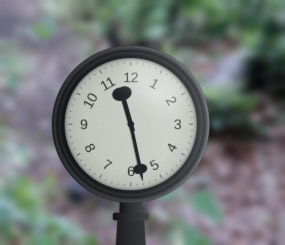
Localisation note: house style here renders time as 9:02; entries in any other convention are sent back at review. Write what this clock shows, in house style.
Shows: 11:28
